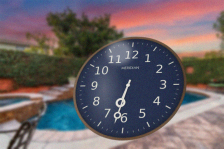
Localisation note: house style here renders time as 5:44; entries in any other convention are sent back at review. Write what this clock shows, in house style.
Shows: 6:32
